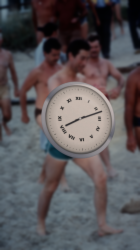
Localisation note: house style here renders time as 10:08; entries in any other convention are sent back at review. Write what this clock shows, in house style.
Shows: 8:12
